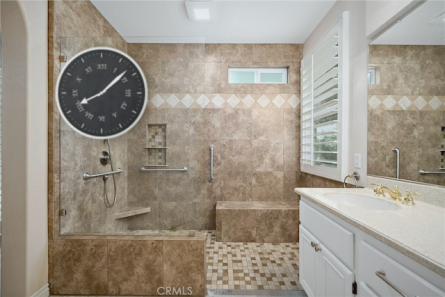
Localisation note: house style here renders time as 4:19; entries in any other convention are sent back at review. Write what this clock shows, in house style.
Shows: 8:08
